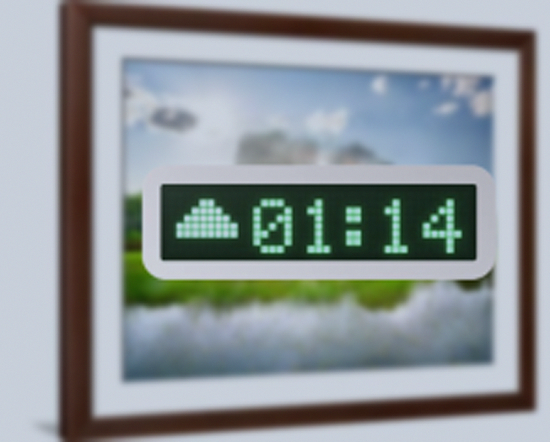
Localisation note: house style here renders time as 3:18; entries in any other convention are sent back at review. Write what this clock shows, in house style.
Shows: 1:14
